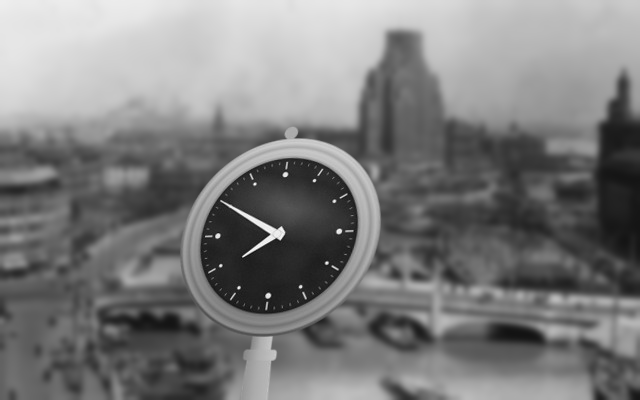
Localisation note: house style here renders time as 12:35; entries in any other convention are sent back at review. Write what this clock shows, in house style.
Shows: 7:50
